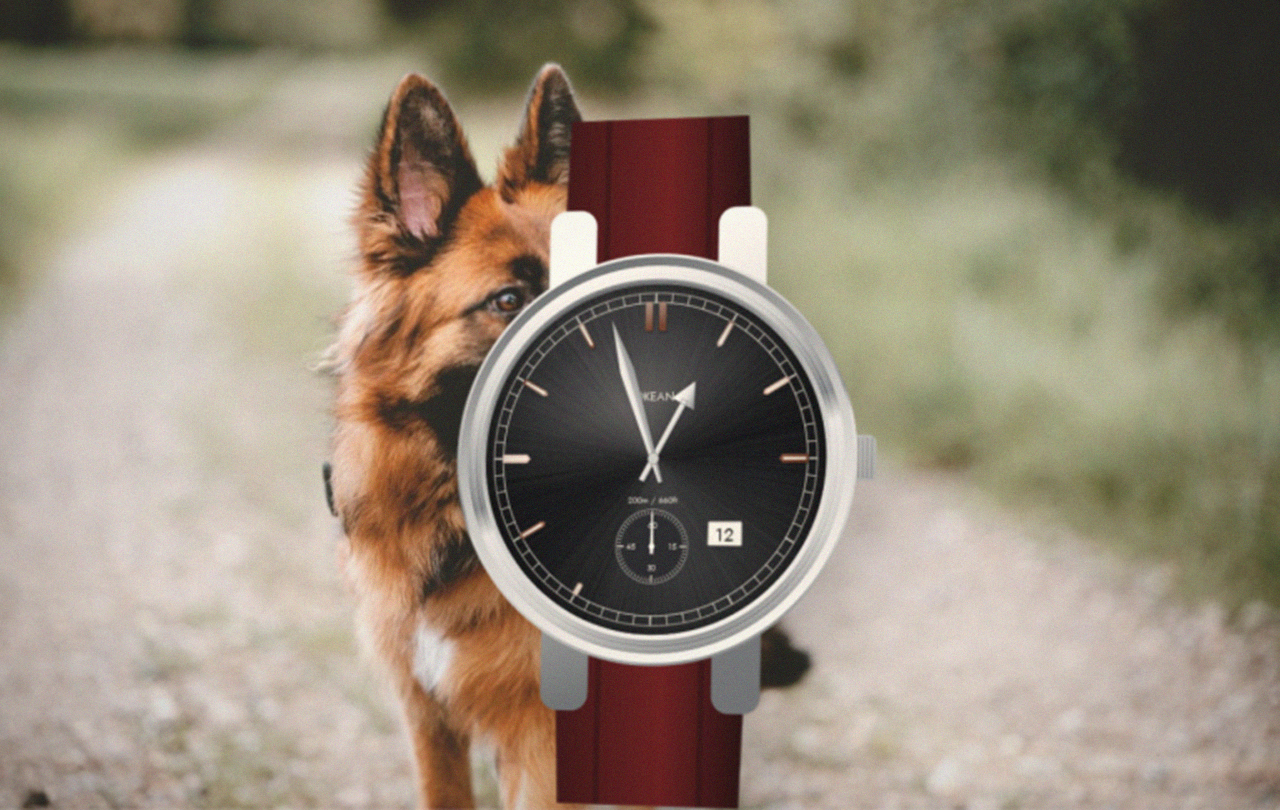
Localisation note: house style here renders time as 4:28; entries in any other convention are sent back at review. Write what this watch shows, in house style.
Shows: 12:57
